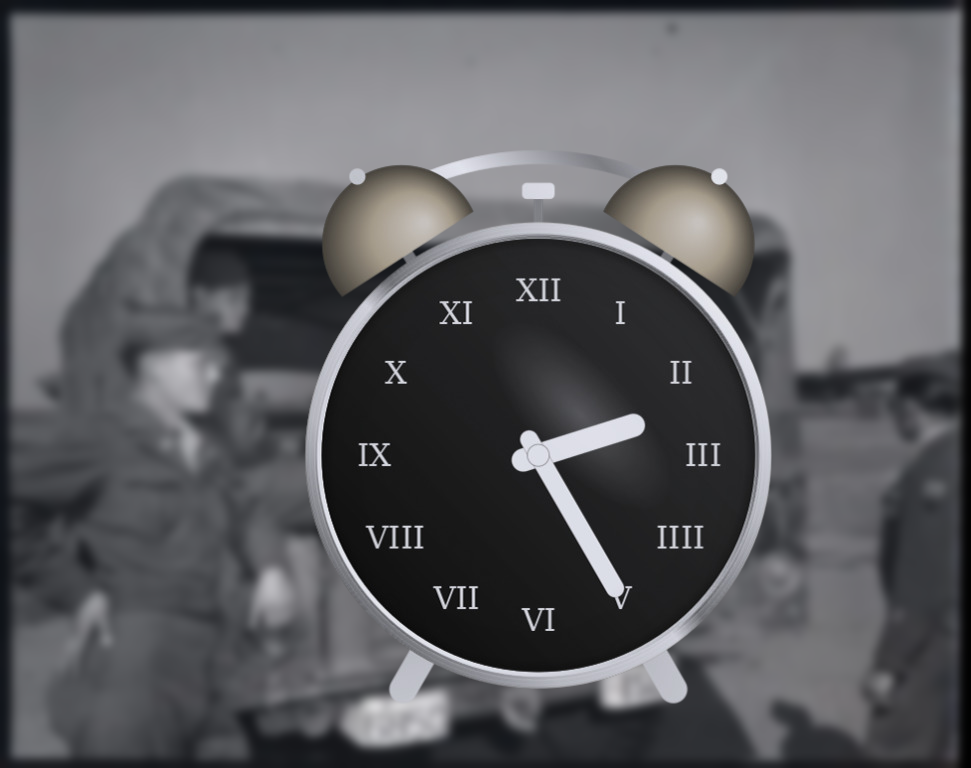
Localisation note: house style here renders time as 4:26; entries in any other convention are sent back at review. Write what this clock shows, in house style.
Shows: 2:25
